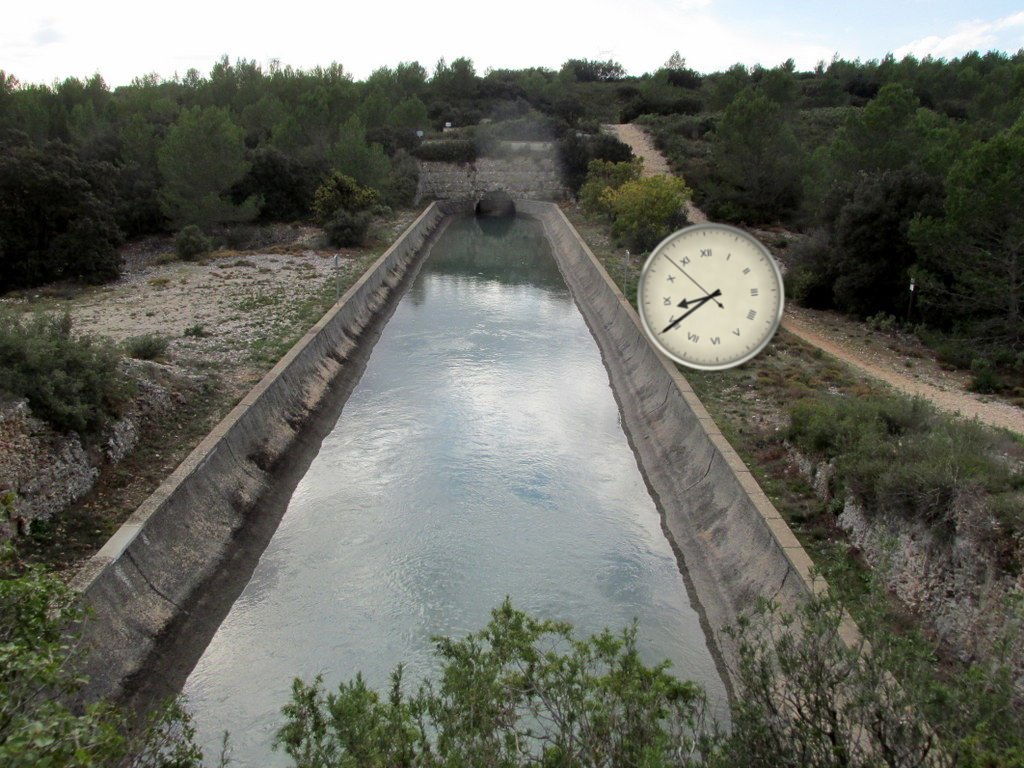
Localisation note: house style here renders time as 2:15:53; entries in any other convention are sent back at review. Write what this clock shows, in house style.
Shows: 8:39:53
